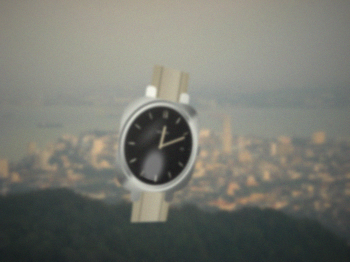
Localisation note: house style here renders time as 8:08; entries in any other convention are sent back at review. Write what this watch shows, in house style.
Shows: 12:11
